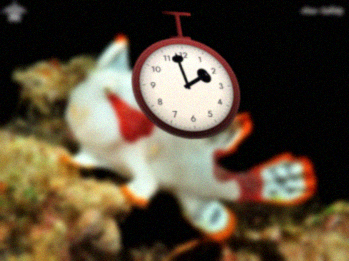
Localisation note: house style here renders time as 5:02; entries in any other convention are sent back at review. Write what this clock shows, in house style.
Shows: 1:58
